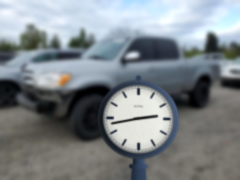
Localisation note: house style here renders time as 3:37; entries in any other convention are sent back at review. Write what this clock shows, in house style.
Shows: 2:43
